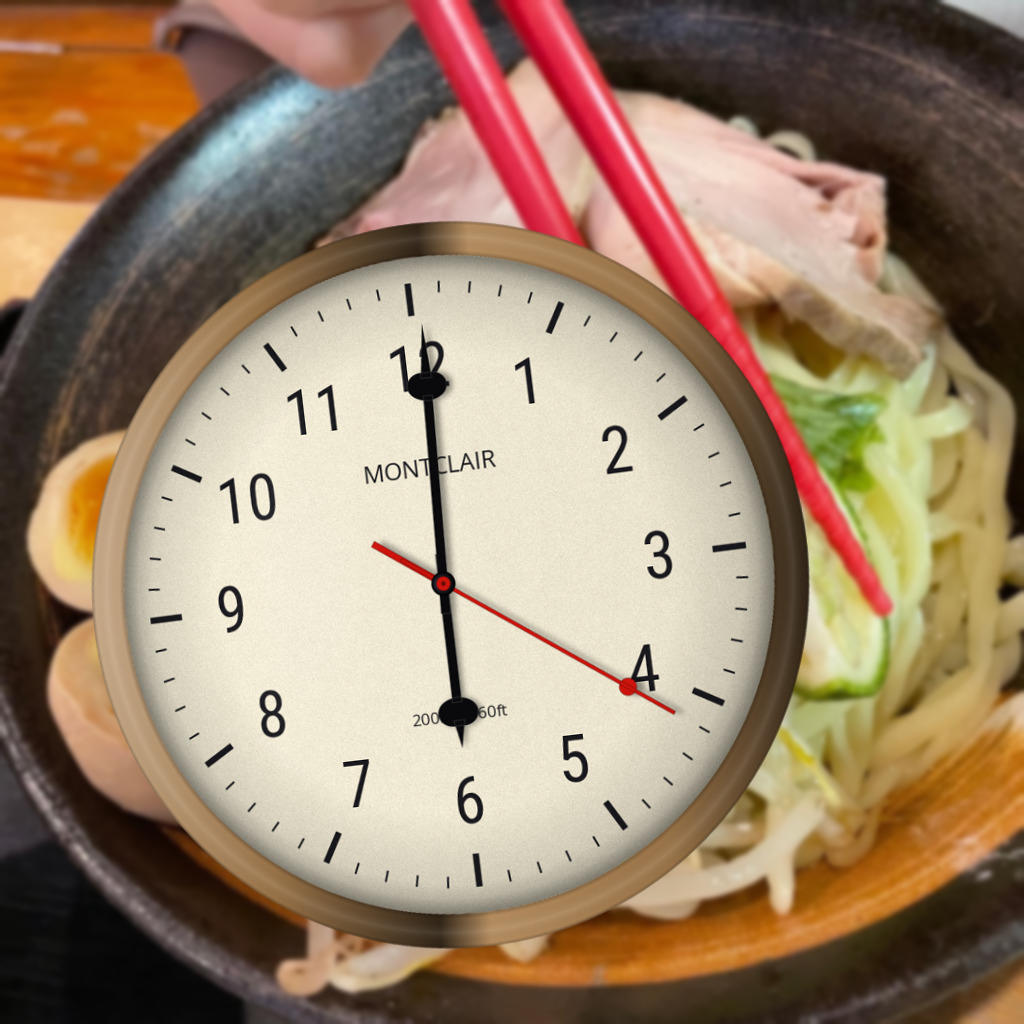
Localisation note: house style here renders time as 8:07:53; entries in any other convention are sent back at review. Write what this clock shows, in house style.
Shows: 6:00:21
